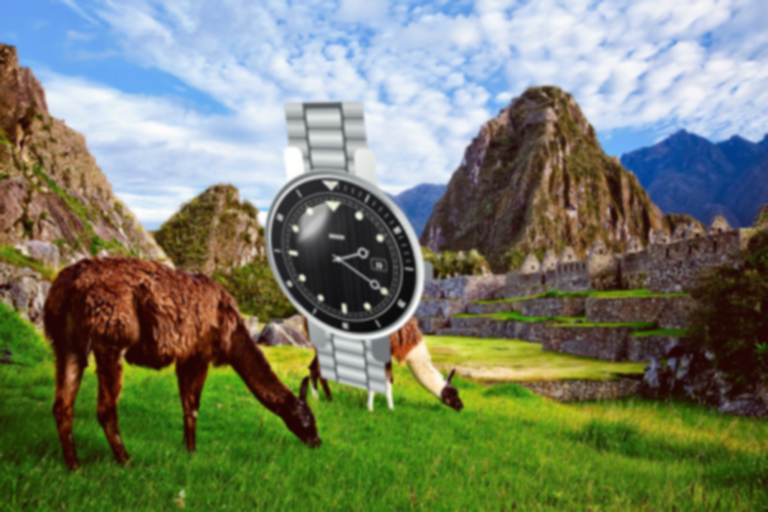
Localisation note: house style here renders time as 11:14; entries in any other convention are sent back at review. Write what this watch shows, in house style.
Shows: 2:20
